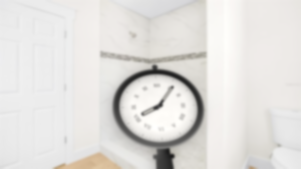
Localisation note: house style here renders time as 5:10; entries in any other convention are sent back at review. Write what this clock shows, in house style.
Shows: 8:06
